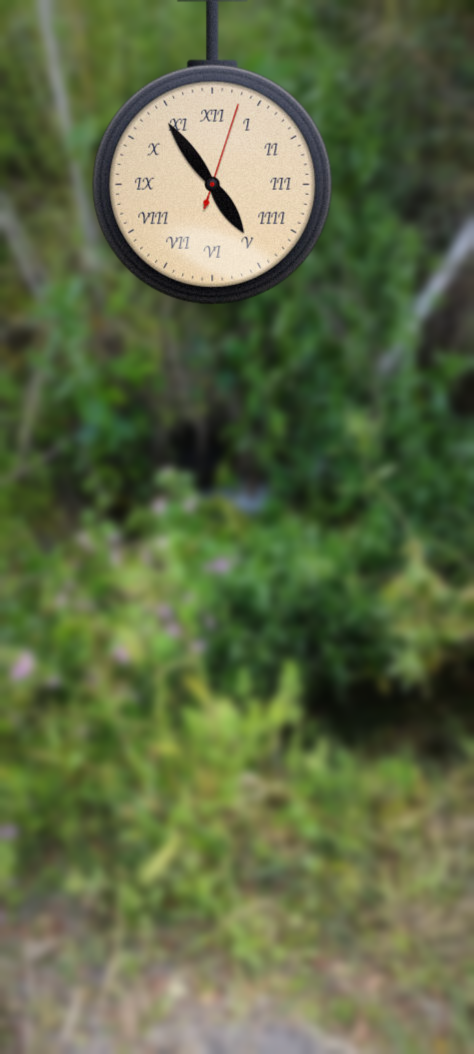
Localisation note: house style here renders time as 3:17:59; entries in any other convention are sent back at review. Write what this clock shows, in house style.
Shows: 4:54:03
